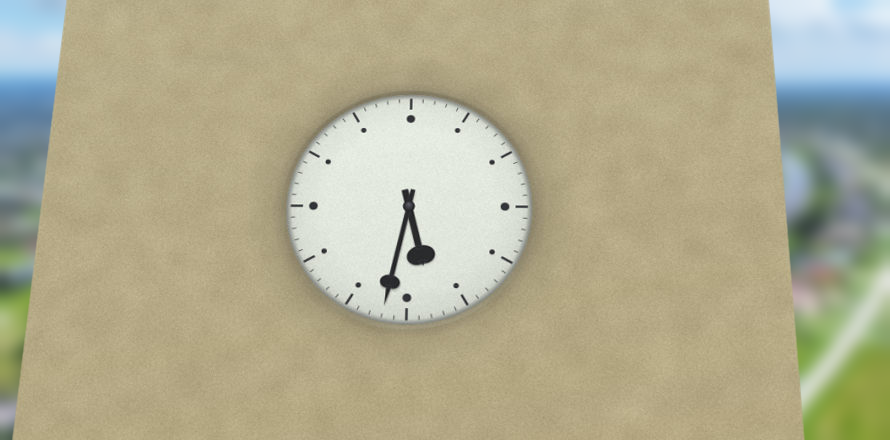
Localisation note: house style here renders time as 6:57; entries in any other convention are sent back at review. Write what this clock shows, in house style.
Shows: 5:32
